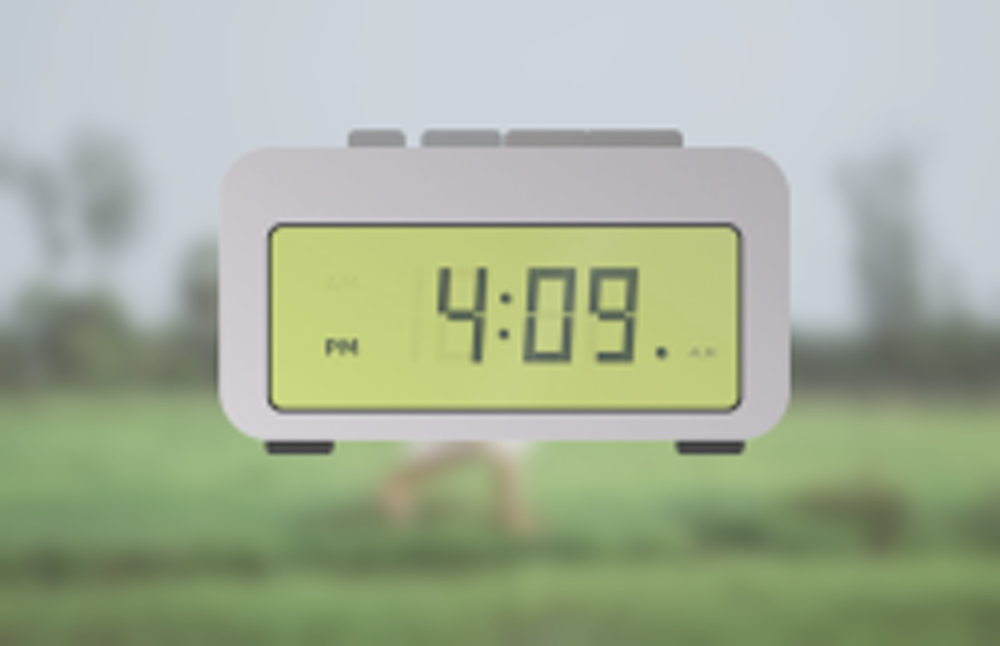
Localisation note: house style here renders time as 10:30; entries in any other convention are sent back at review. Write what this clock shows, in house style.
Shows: 4:09
